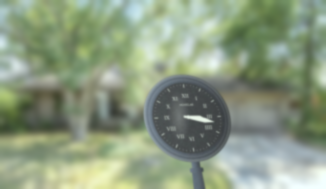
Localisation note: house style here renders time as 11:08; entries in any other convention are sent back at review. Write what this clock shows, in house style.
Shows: 3:17
